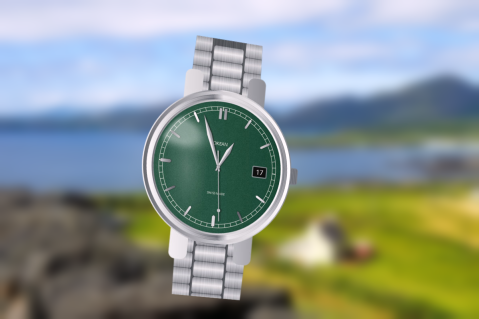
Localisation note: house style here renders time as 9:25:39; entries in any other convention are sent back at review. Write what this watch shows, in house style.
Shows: 12:56:29
